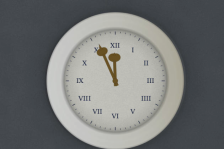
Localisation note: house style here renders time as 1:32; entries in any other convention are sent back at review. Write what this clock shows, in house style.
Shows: 11:56
